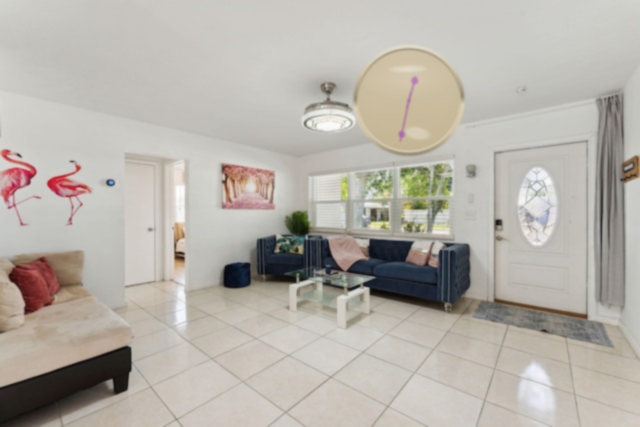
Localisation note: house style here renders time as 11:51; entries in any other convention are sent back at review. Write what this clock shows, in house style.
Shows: 12:32
